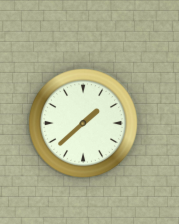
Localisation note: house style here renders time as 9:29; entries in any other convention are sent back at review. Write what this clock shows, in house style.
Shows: 1:38
